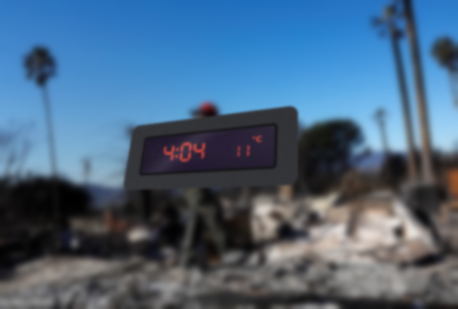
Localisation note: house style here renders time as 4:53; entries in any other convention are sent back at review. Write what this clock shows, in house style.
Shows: 4:04
